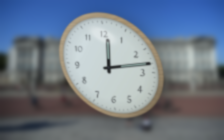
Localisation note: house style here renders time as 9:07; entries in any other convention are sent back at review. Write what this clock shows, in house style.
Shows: 12:13
